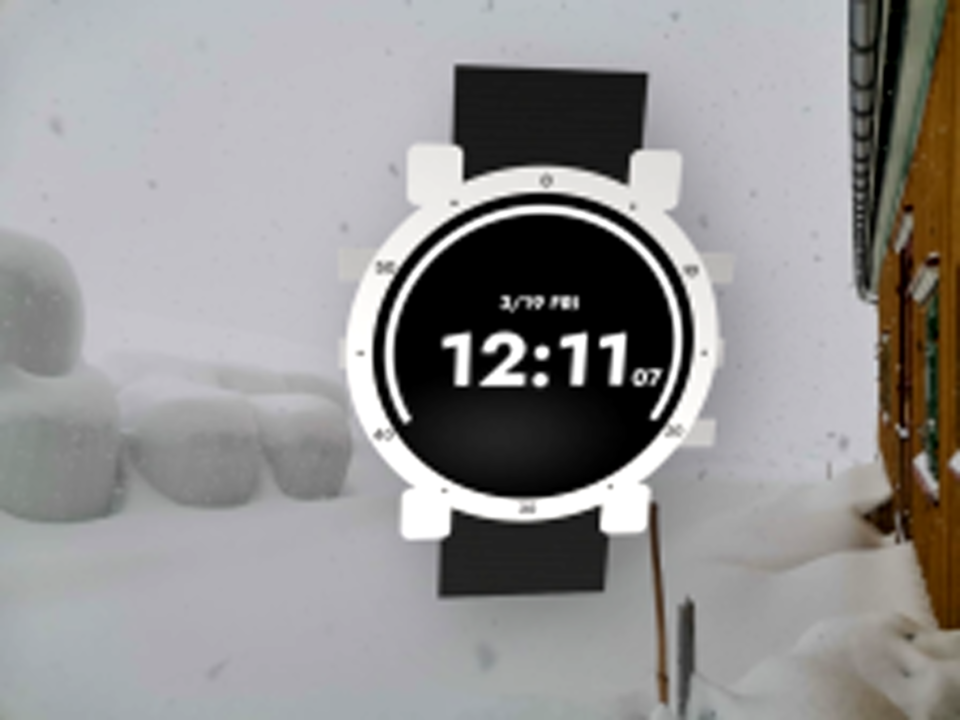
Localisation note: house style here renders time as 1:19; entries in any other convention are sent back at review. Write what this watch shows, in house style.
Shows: 12:11
